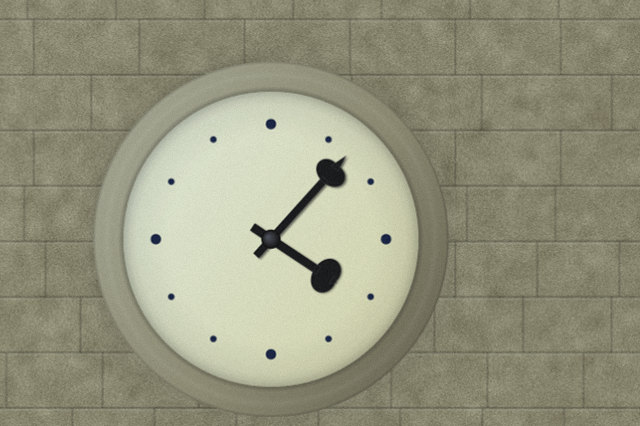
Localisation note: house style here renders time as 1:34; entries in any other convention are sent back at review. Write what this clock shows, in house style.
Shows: 4:07
